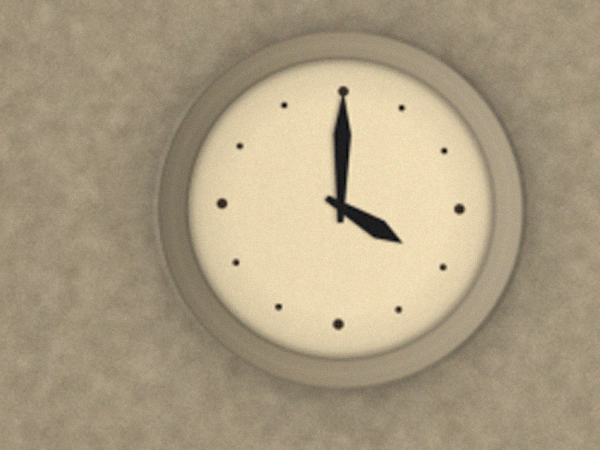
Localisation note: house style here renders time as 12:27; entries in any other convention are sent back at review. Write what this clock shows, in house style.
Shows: 4:00
